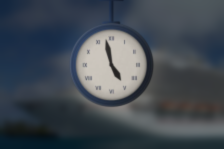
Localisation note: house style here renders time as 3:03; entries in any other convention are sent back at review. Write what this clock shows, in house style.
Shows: 4:58
